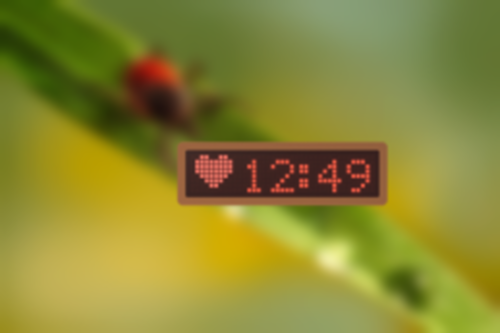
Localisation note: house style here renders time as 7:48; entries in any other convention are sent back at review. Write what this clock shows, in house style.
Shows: 12:49
